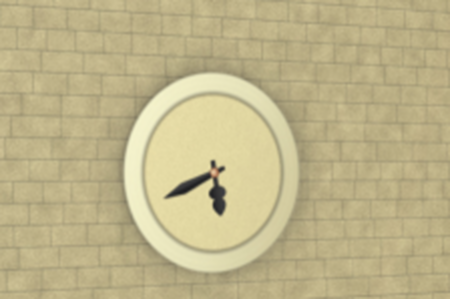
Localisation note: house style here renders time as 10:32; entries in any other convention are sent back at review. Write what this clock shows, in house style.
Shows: 5:41
